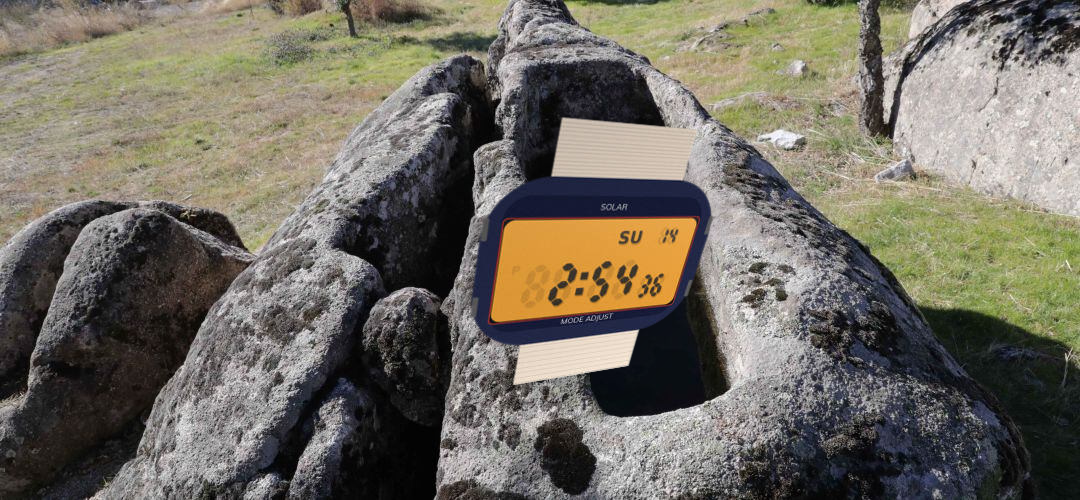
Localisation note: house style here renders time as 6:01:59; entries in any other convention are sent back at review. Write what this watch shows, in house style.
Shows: 2:54:36
